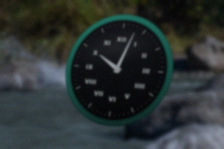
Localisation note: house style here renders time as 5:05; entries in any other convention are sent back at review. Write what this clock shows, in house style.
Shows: 10:03
